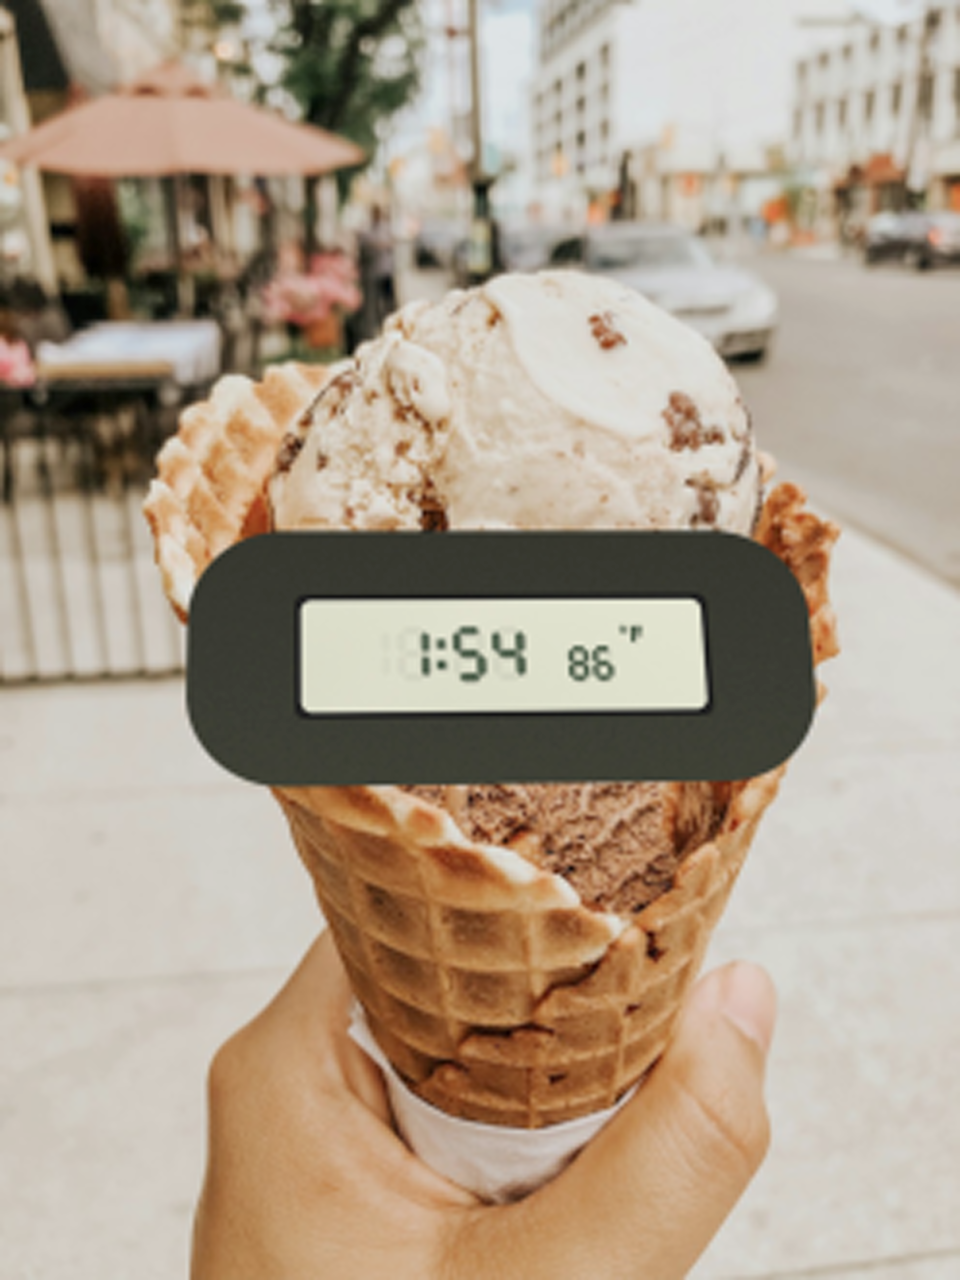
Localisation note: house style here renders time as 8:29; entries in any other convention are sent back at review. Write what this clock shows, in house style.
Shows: 1:54
